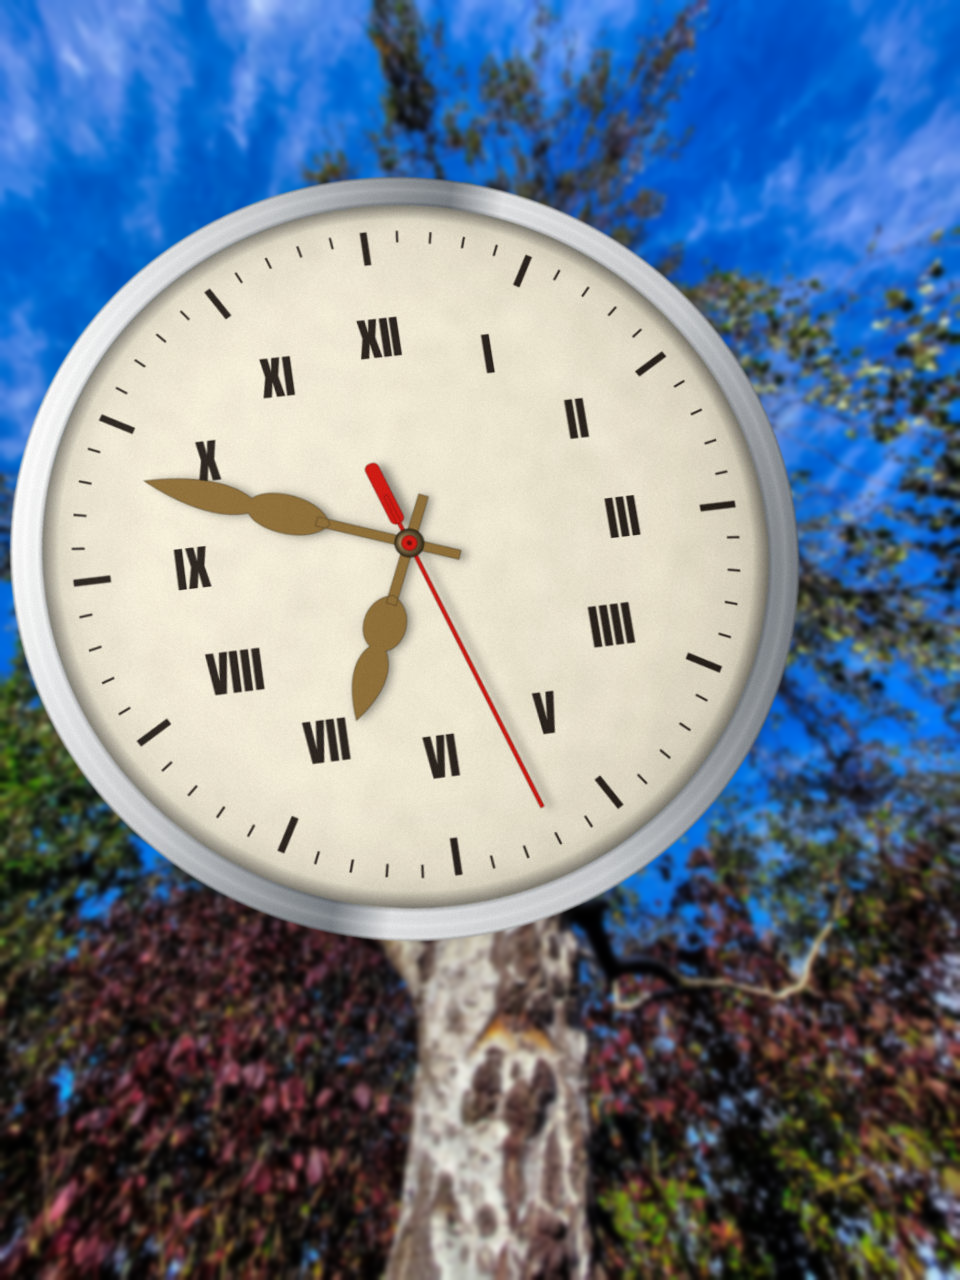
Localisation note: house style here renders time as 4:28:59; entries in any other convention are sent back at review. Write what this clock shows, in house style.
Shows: 6:48:27
